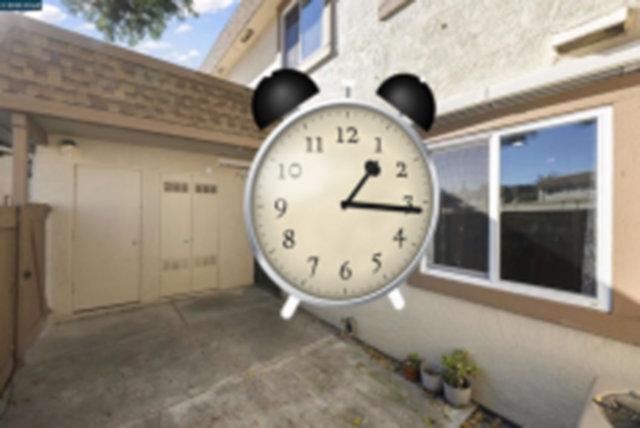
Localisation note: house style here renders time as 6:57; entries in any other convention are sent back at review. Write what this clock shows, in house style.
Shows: 1:16
